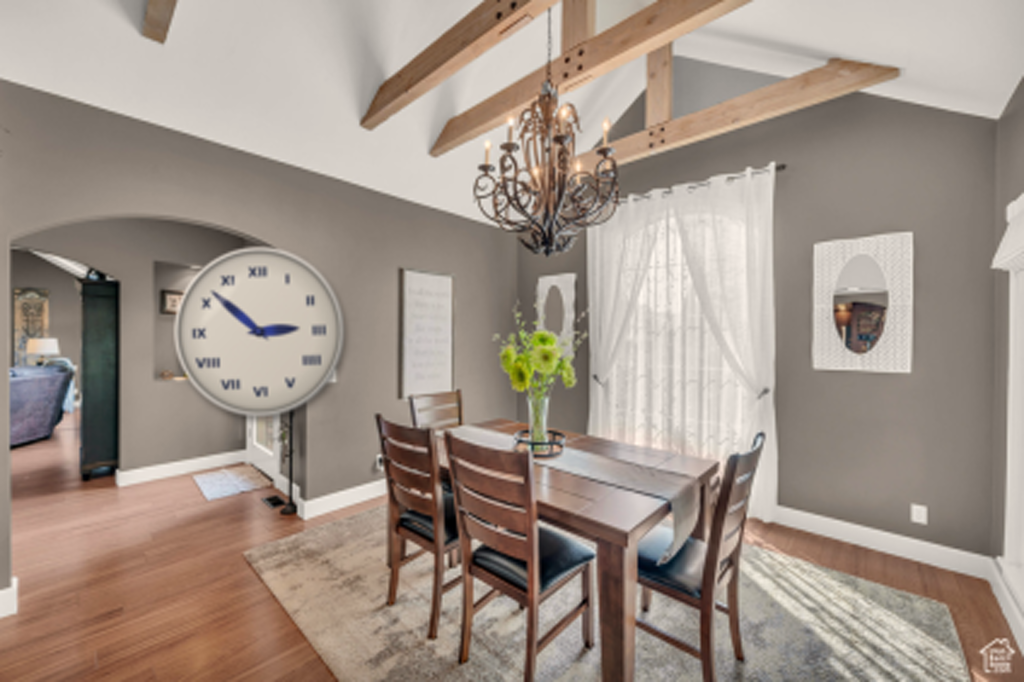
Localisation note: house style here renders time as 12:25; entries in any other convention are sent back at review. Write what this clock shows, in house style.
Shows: 2:52
